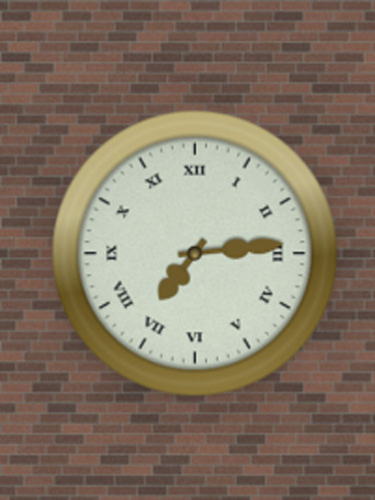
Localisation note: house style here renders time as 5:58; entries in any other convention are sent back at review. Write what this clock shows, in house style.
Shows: 7:14
